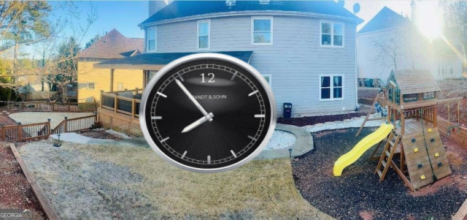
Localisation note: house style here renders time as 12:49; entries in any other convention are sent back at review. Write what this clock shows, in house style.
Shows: 7:54
